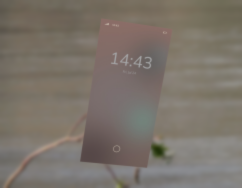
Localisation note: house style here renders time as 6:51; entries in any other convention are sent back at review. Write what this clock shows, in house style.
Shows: 14:43
